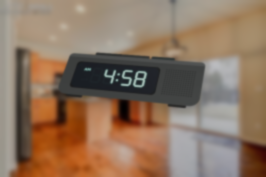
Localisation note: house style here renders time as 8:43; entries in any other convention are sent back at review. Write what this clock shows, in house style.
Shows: 4:58
